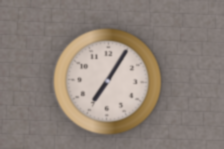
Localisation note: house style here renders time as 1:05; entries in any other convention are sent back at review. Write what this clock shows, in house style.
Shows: 7:05
